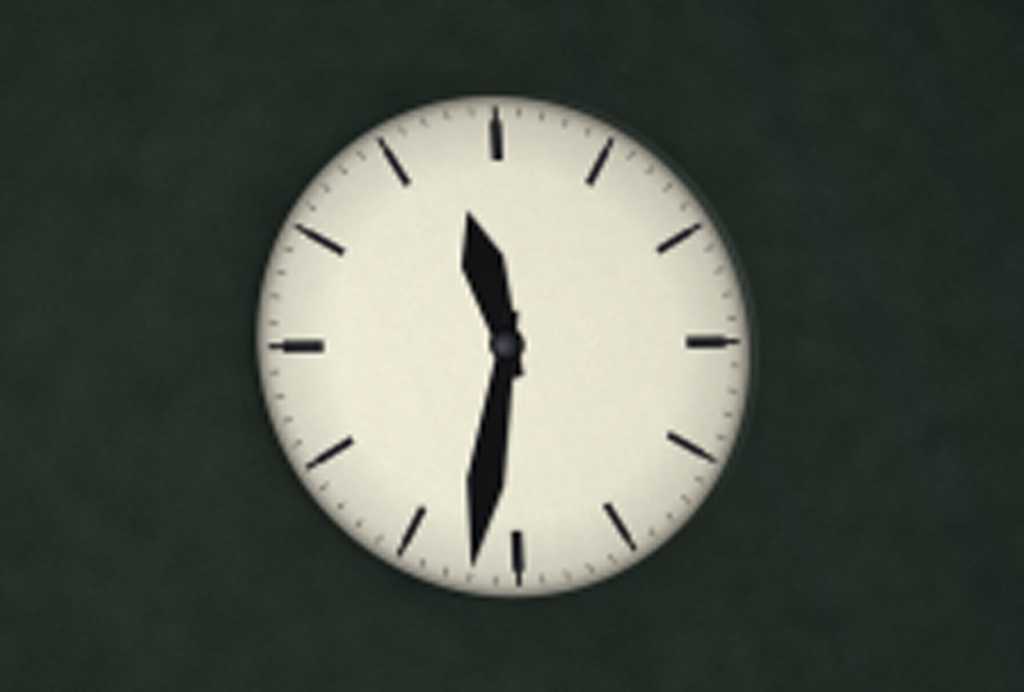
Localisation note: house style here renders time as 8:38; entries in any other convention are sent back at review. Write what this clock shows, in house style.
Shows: 11:32
